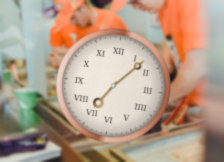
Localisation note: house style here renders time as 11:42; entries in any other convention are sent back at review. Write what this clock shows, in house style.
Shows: 7:07
